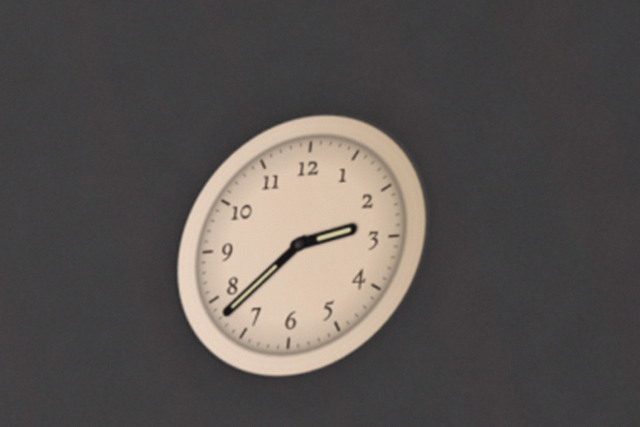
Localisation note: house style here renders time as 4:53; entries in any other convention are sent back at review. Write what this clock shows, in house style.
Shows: 2:38
